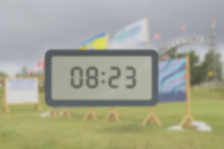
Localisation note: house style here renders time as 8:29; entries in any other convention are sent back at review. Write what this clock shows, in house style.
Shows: 8:23
